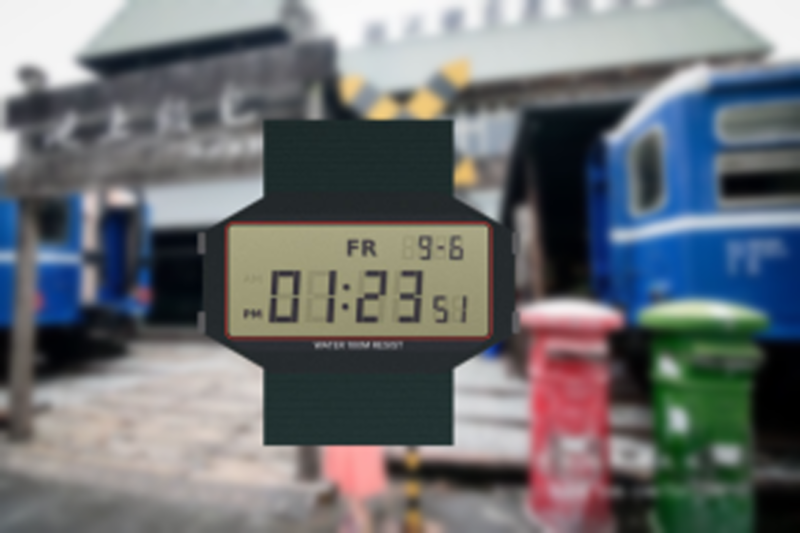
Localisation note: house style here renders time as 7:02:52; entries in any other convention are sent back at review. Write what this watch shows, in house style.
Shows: 1:23:51
